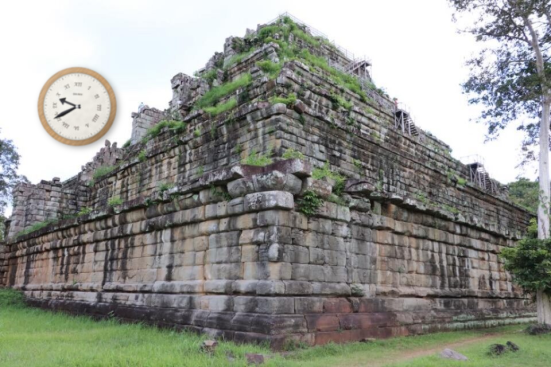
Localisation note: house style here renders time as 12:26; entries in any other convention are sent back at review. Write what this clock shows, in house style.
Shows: 9:40
